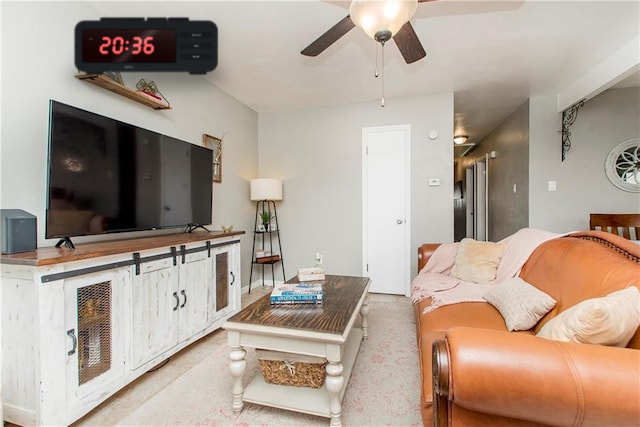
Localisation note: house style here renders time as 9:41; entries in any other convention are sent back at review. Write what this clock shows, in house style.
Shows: 20:36
